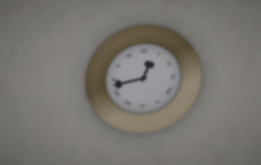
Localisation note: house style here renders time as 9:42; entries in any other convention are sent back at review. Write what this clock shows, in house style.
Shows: 12:43
